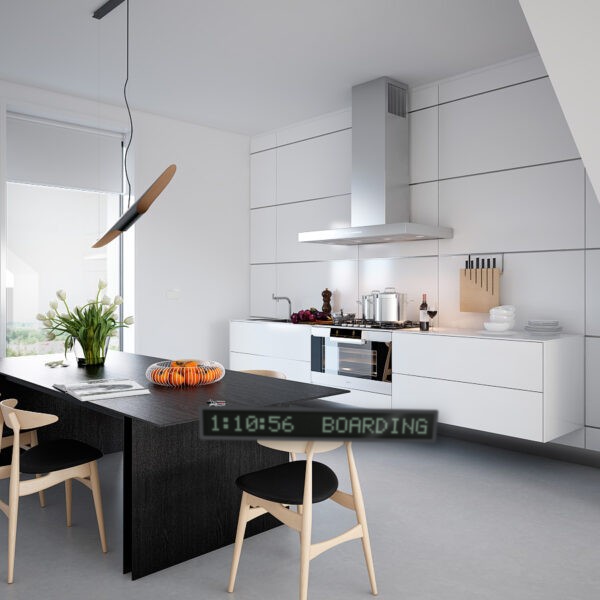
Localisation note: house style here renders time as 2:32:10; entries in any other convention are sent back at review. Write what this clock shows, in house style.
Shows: 1:10:56
